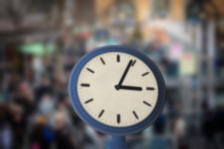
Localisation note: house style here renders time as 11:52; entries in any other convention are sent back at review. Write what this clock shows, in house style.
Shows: 3:04
